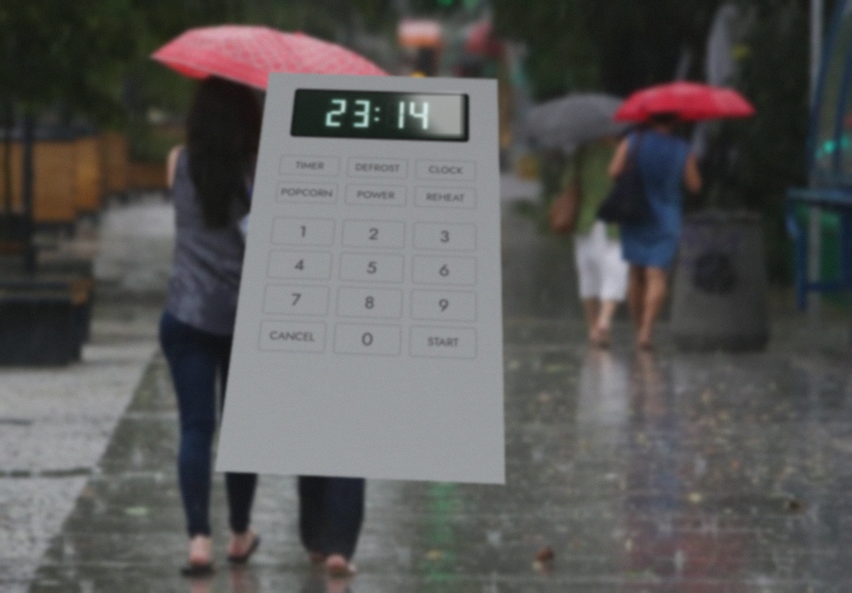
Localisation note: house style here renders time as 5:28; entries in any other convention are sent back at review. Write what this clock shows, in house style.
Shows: 23:14
